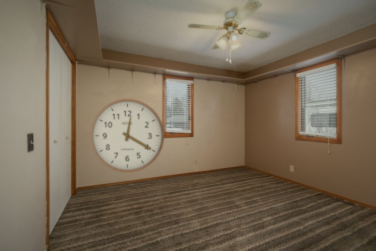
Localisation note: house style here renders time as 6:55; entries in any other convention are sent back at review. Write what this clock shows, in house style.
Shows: 12:20
